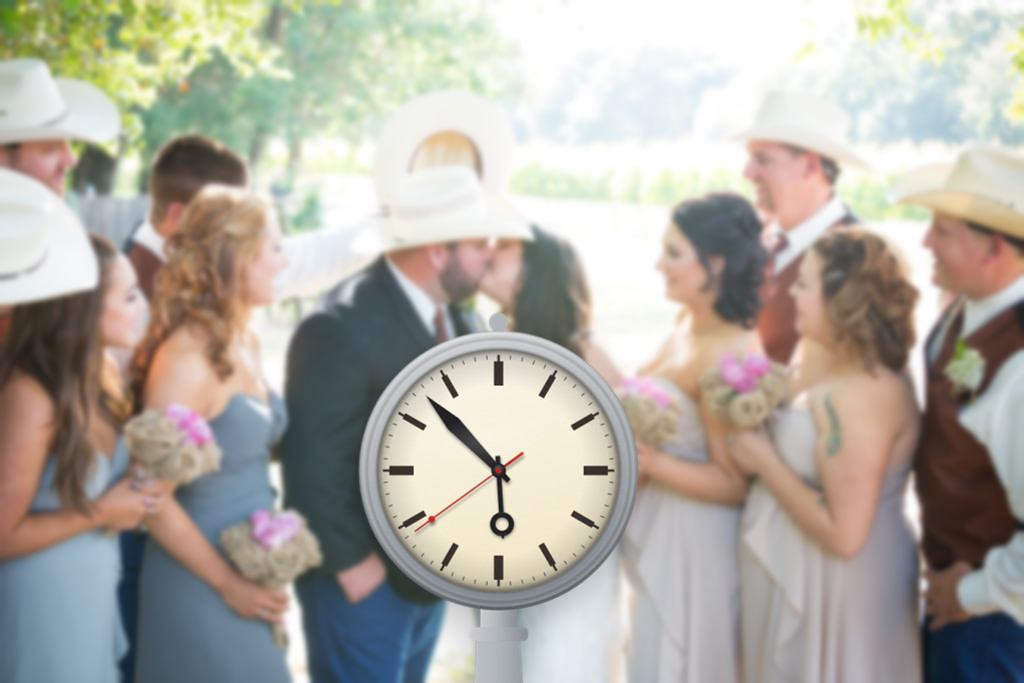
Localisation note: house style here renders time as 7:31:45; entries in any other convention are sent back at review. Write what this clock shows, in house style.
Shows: 5:52:39
